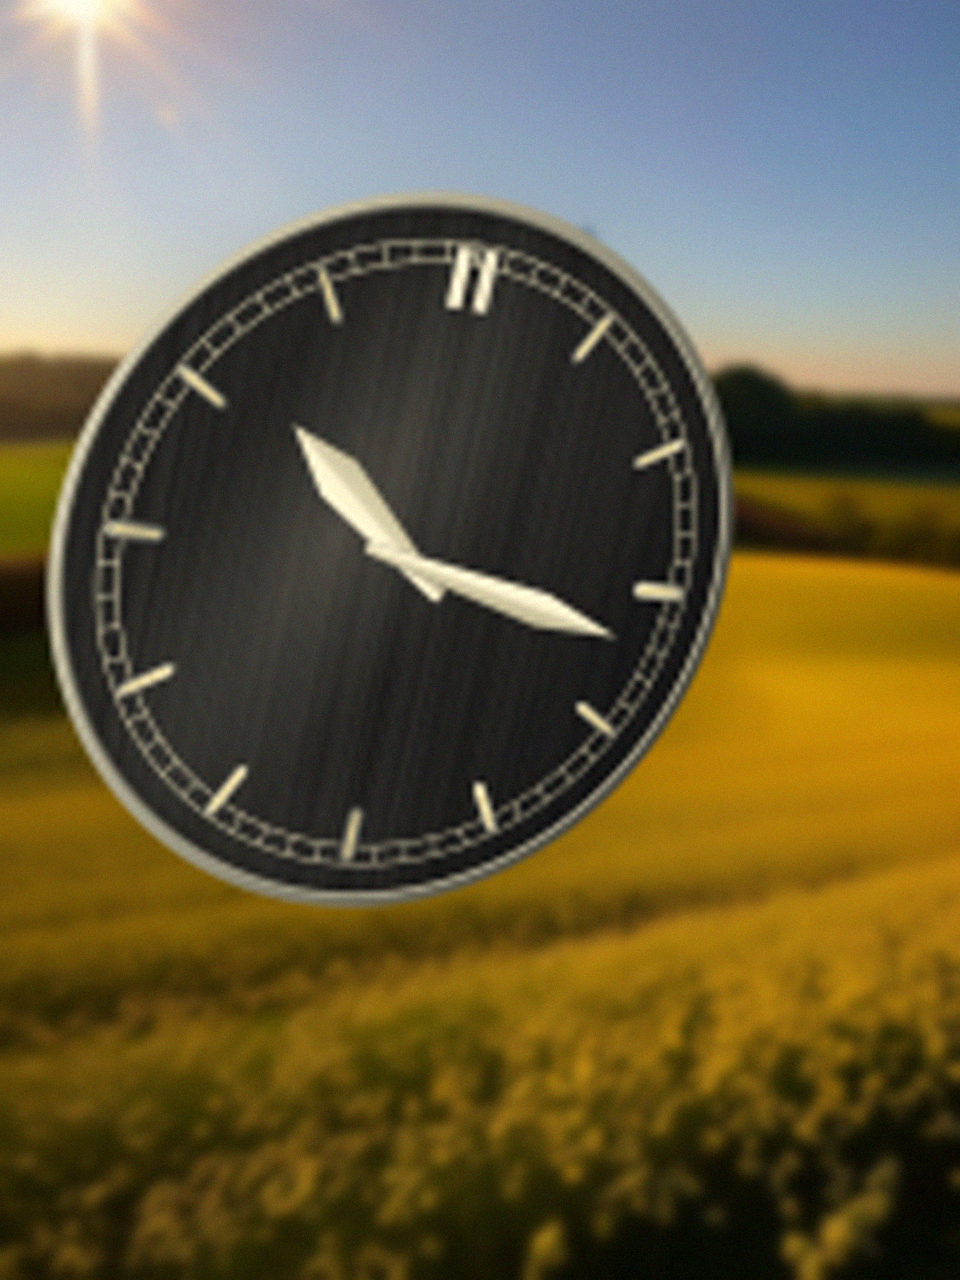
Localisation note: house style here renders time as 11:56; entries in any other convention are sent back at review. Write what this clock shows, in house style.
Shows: 10:17
